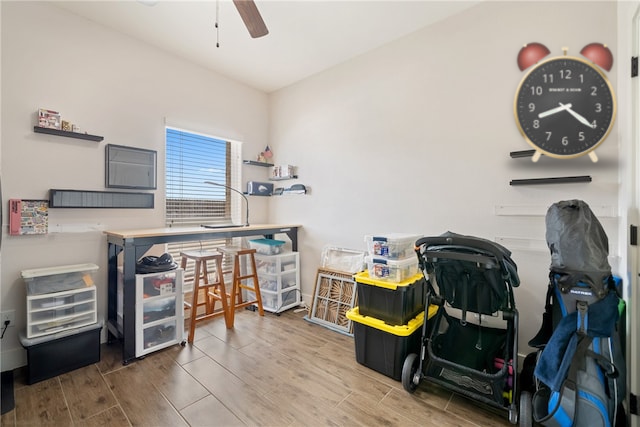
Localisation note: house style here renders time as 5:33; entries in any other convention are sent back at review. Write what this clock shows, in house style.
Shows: 8:21
